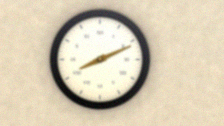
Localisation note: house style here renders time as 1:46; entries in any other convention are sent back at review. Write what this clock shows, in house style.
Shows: 8:11
